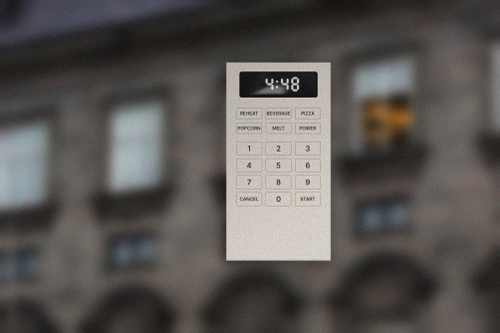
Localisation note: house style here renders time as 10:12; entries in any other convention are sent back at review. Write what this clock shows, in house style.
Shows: 4:48
